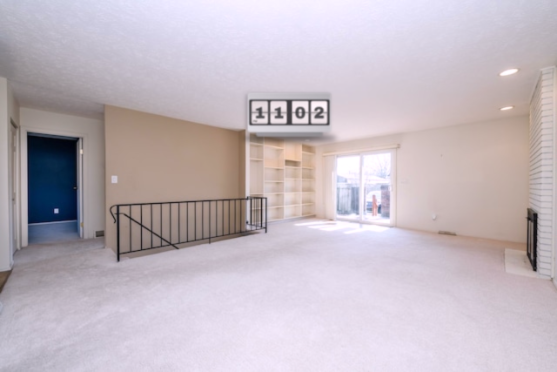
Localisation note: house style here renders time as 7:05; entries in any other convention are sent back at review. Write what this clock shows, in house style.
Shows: 11:02
